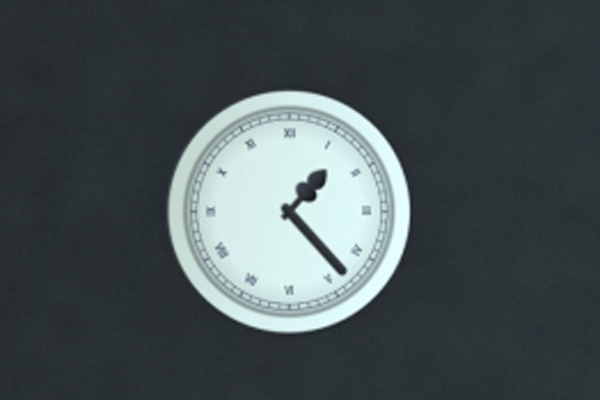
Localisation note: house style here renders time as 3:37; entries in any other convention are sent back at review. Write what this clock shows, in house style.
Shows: 1:23
